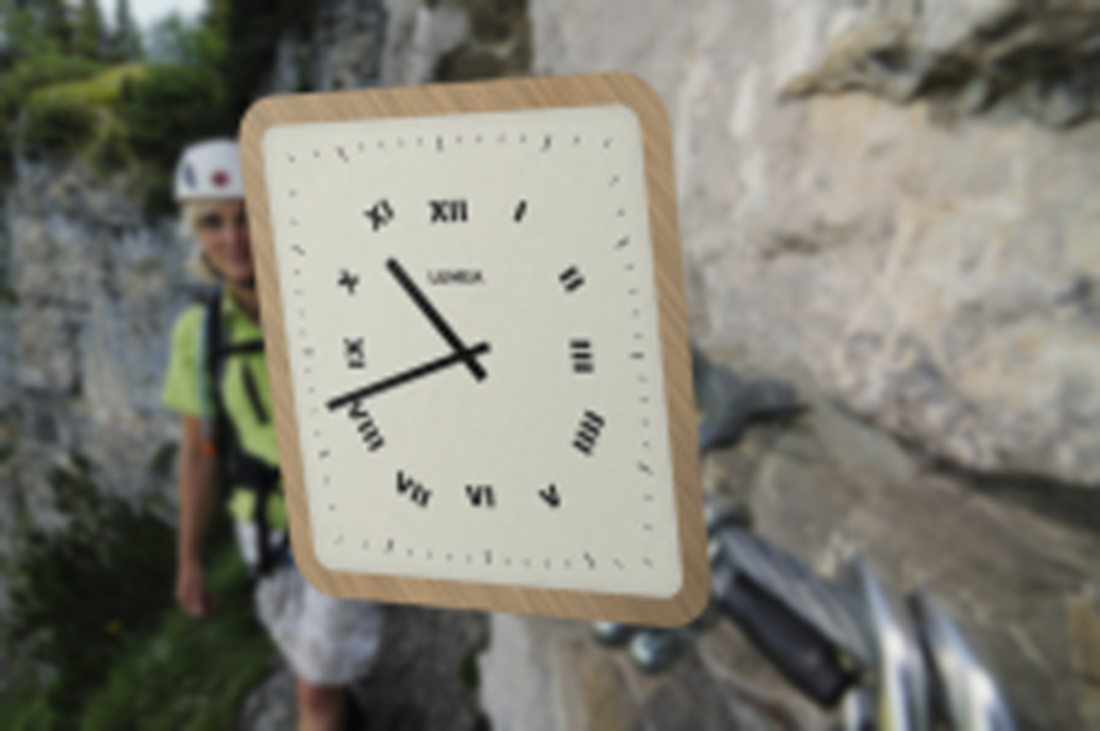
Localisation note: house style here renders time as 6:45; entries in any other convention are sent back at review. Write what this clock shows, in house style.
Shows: 10:42
